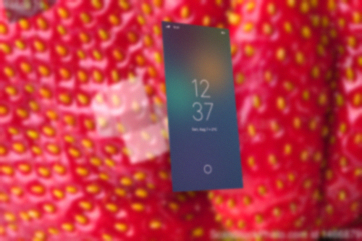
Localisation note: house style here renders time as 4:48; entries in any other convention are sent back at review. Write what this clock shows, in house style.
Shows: 12:37
